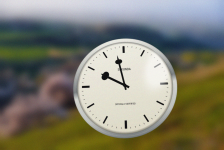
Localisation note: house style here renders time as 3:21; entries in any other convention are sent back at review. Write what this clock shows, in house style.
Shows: 9:58
